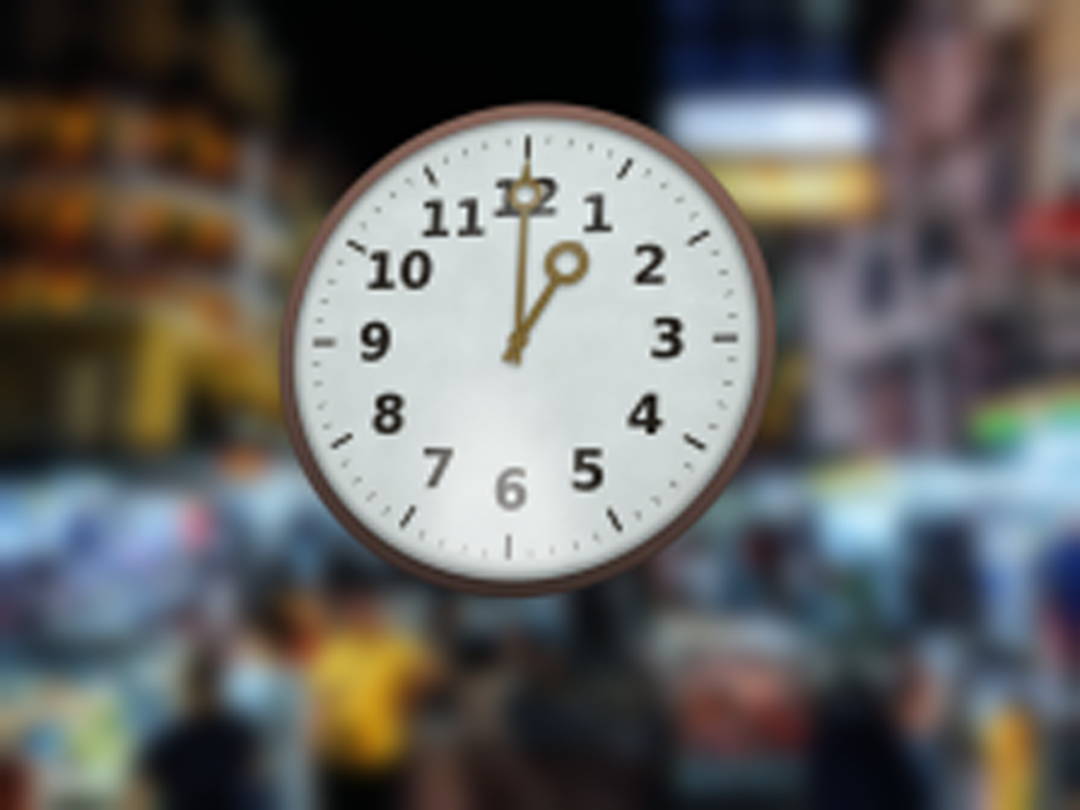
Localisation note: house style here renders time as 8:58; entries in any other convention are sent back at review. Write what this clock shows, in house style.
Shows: 1:00
